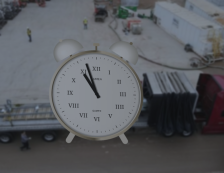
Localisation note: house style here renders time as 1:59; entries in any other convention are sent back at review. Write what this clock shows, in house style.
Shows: 10:57
